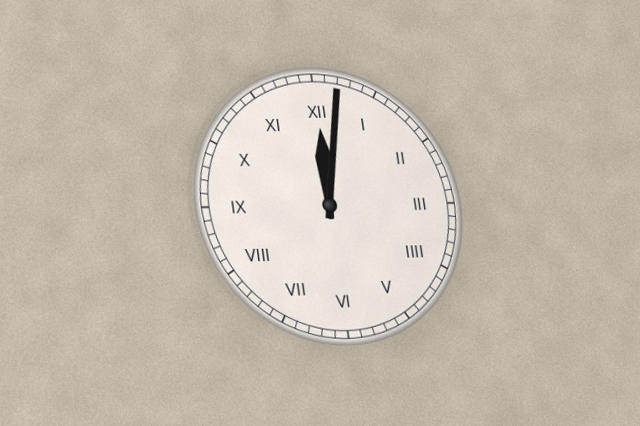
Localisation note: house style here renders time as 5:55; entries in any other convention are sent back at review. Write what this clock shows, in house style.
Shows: 12:02
